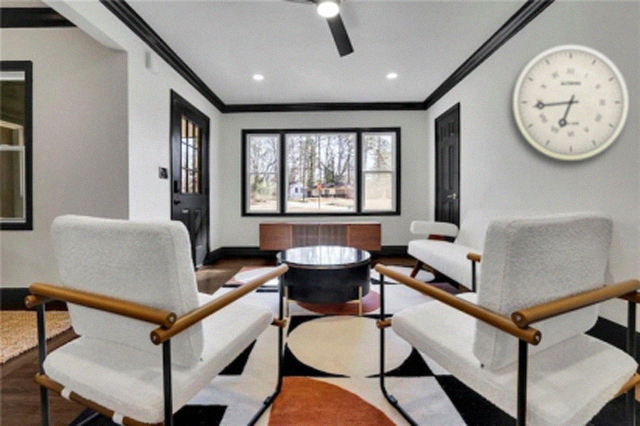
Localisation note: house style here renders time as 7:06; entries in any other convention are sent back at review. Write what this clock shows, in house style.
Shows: 6:44
